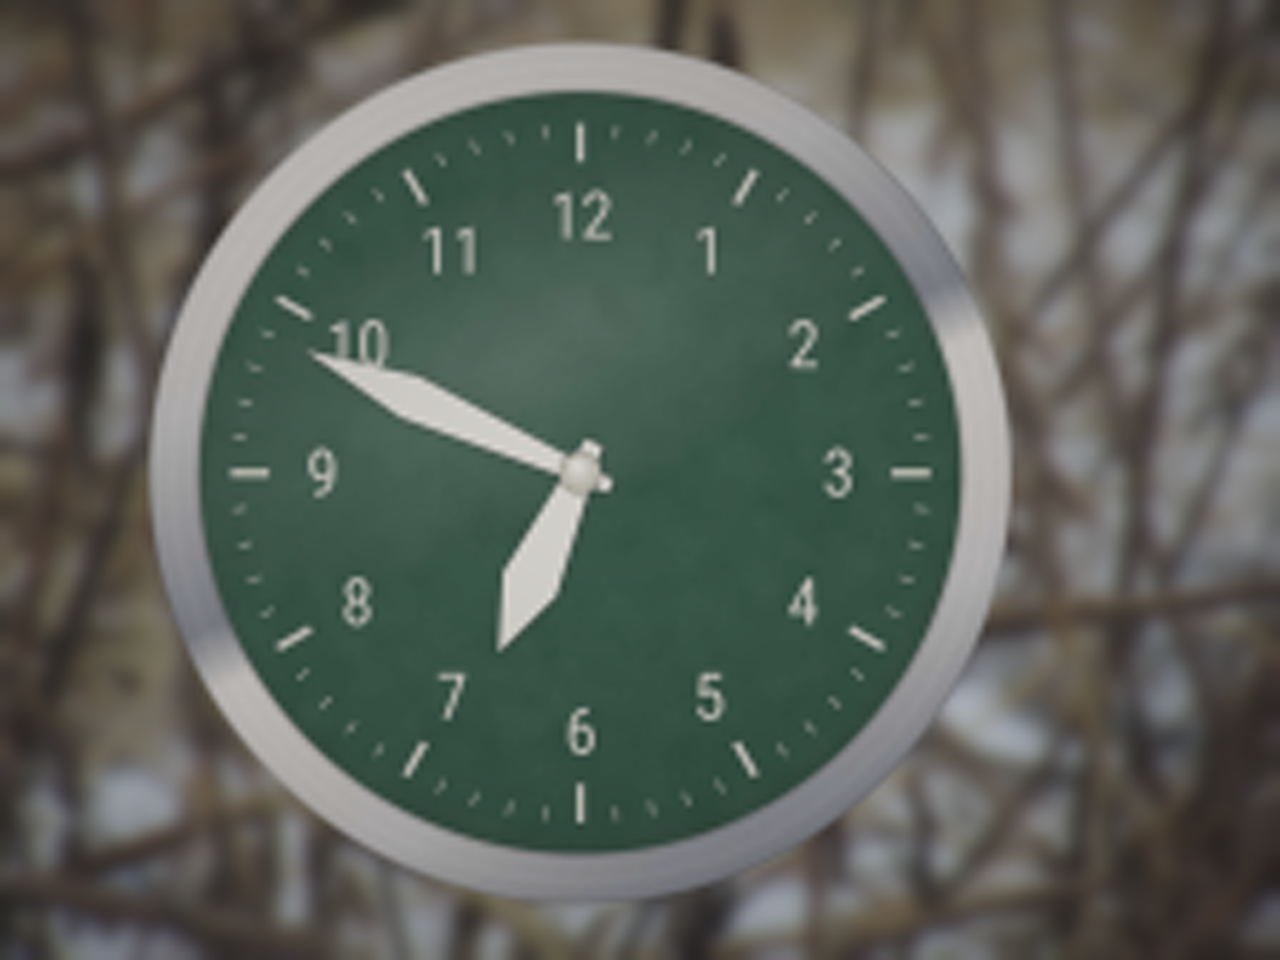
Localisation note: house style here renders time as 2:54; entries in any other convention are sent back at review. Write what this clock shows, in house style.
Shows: 6:49
